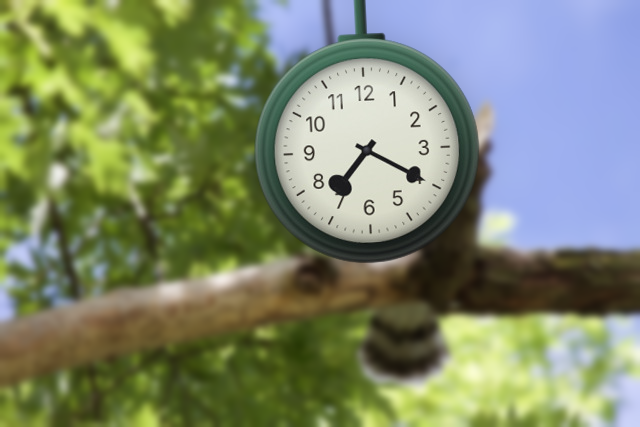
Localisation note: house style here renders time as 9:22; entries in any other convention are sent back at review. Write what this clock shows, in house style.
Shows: 7:20
